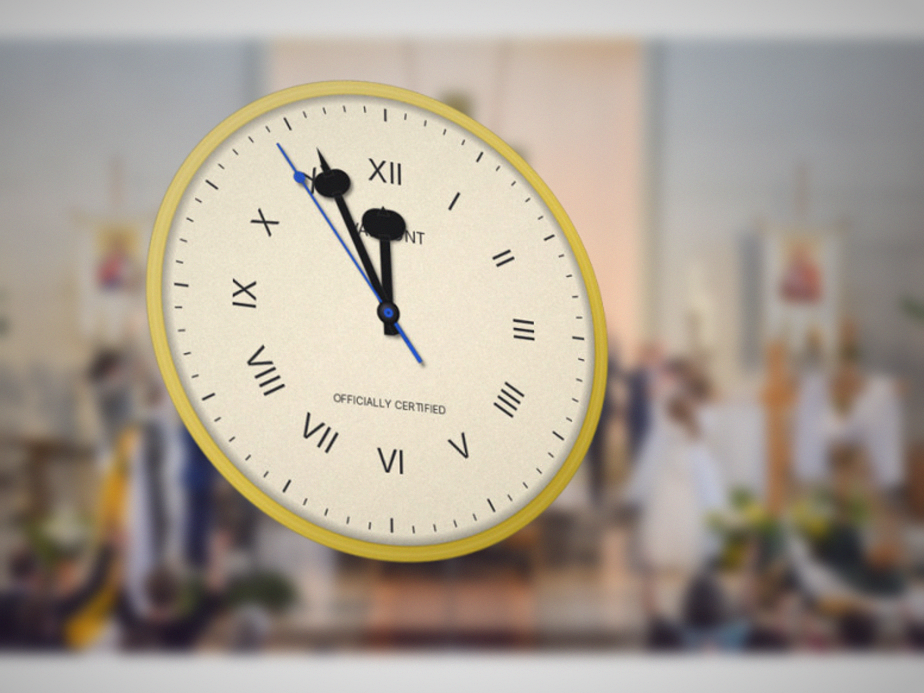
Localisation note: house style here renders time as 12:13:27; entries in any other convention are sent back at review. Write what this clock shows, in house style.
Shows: 11:55:54
